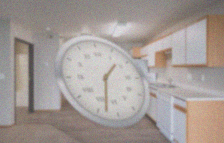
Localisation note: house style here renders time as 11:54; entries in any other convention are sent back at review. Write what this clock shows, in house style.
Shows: 1:33
